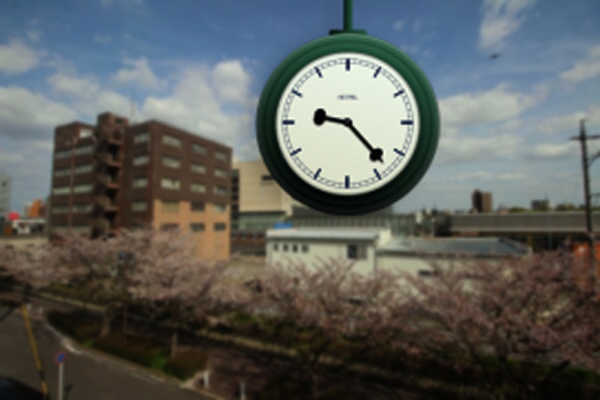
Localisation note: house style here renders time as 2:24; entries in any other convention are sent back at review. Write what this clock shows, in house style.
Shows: 9:23
